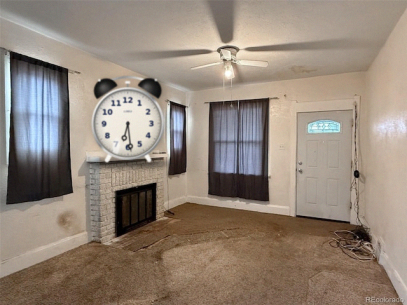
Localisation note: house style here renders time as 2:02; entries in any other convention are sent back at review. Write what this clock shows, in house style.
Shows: 6:29
